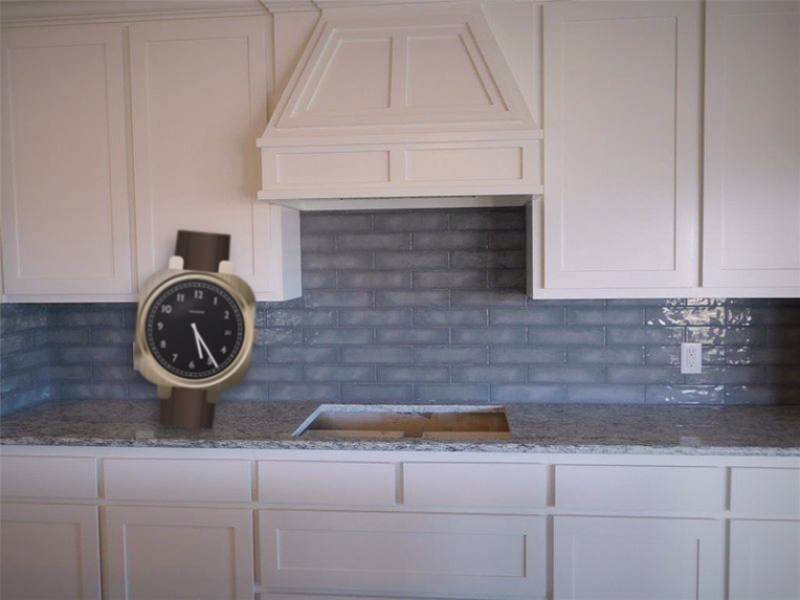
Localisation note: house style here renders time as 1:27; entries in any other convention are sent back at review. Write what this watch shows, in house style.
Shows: 5:24
